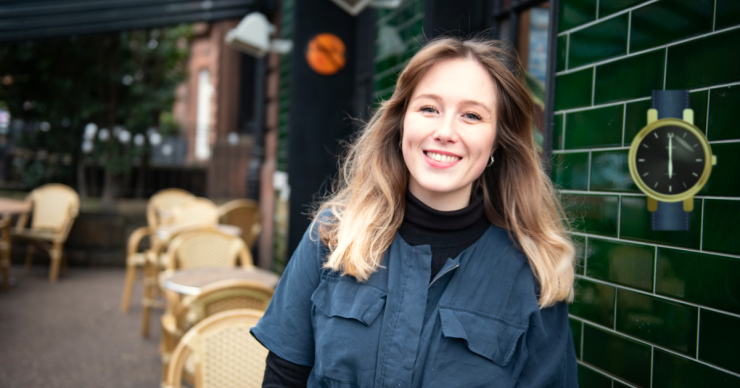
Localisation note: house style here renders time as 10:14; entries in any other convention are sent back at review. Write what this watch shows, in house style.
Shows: 6:00
